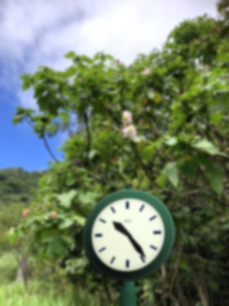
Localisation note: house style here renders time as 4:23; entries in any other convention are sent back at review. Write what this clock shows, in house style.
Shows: 10:24
